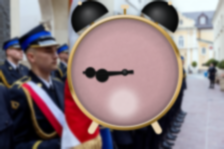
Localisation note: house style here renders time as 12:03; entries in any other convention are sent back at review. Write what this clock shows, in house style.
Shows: 8:45
